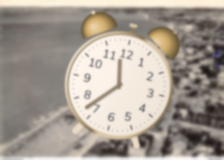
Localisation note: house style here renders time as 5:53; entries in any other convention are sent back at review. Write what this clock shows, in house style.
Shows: 11:37
